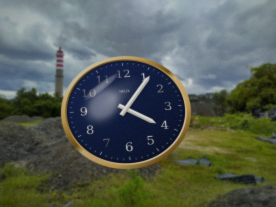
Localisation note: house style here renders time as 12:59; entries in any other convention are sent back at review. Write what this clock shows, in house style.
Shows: 4:06
